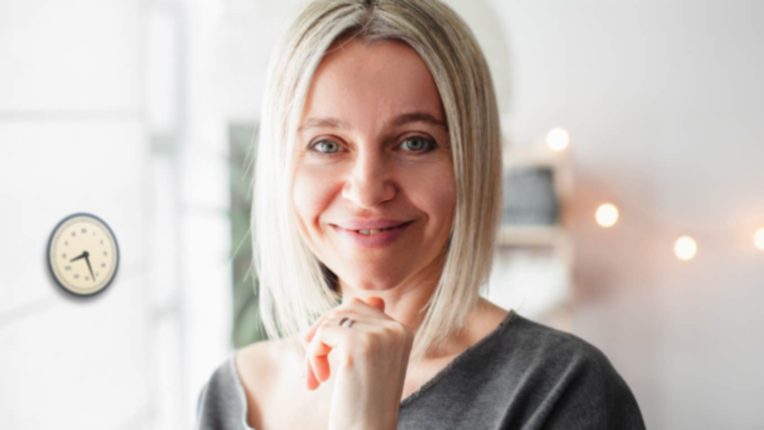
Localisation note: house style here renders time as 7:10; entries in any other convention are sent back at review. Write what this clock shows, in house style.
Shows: 8:27
